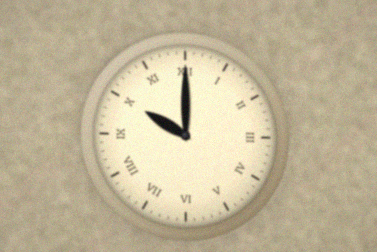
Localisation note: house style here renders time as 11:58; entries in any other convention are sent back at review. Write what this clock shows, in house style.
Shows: 10:00
